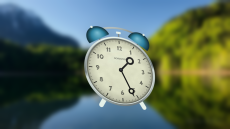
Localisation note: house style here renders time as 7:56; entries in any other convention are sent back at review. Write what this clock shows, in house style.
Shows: 1:26
